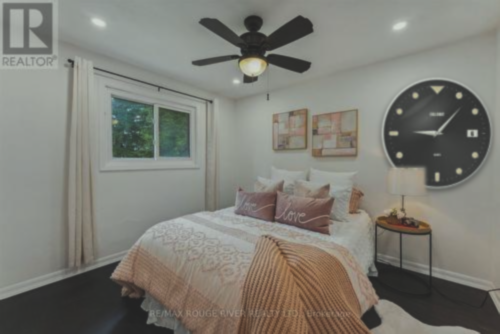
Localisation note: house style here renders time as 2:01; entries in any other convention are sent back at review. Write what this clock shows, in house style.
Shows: 9:07
